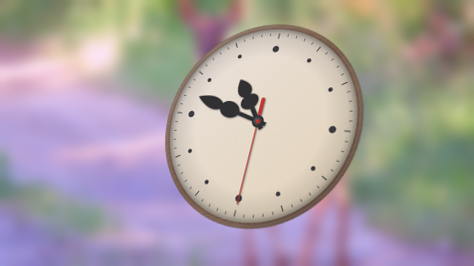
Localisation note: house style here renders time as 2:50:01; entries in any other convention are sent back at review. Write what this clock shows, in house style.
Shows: 10:47:30
